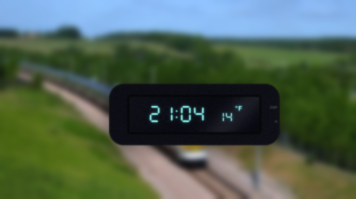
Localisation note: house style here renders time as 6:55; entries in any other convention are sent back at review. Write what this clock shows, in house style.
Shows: 21:04
